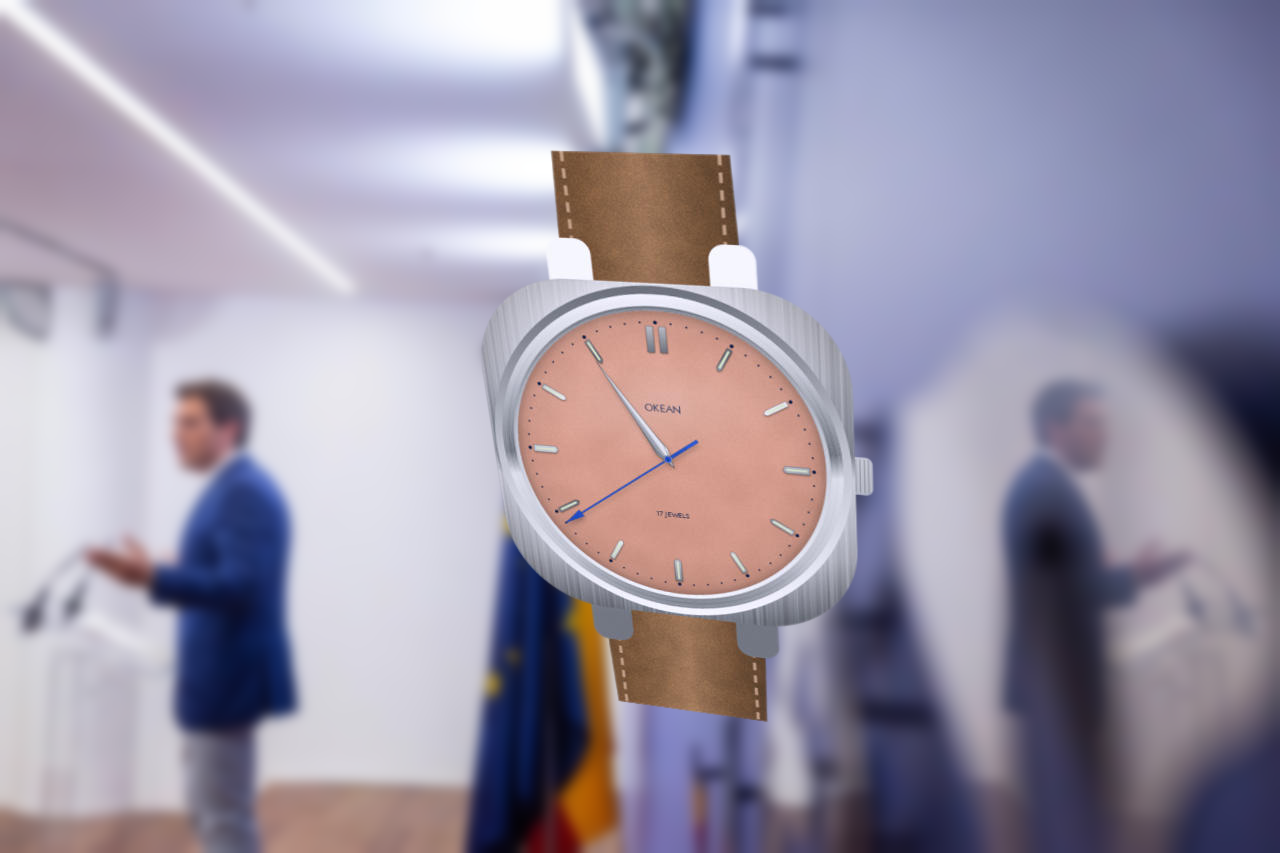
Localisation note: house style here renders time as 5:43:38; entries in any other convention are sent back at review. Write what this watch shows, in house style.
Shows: 10:54:39
